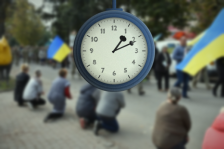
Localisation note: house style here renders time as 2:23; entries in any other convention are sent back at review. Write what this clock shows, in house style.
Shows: 1:11
